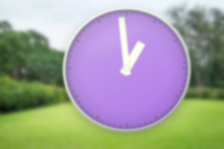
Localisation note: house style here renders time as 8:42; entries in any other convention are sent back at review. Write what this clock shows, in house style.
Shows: 12:59
